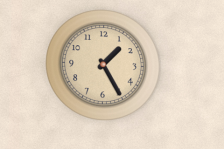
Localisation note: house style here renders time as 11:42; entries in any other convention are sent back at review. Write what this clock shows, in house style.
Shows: 1:25
